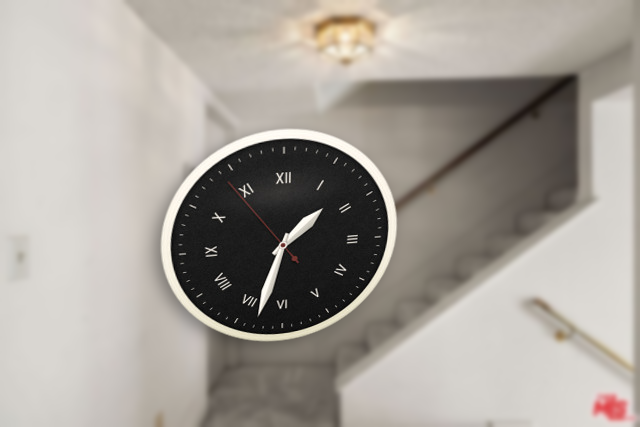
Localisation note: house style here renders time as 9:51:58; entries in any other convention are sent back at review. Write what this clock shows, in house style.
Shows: 1:32:54
